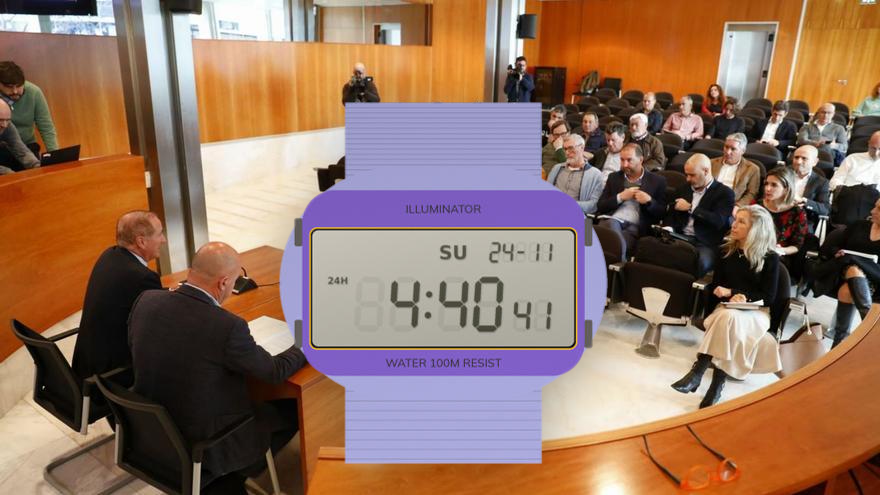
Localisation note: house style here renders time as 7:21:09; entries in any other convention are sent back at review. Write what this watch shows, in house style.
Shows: 4:40:41
